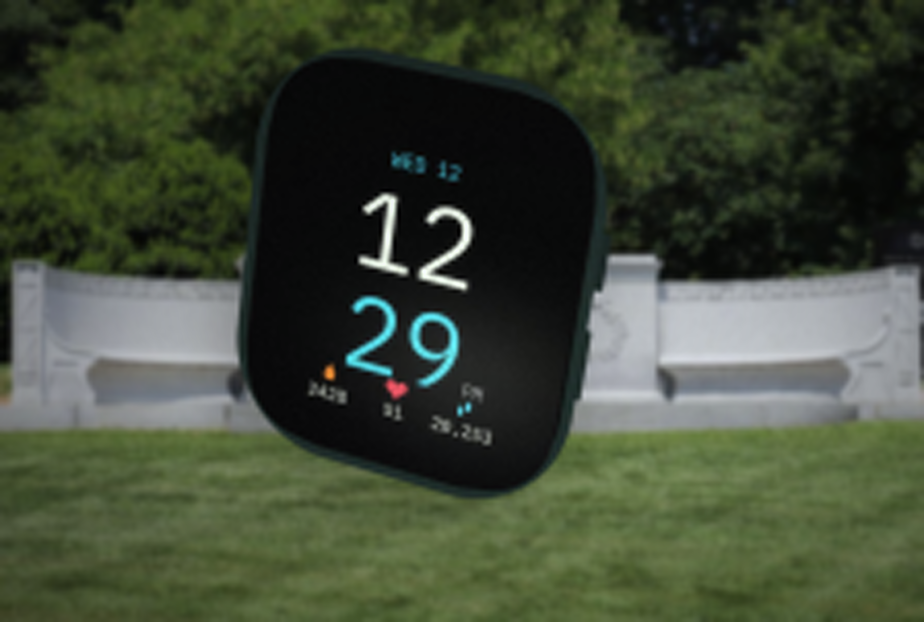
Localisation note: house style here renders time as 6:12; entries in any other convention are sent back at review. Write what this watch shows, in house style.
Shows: 12:29
